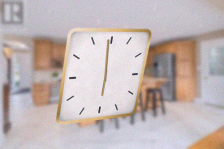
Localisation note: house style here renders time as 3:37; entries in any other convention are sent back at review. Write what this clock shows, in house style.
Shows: 5:59
